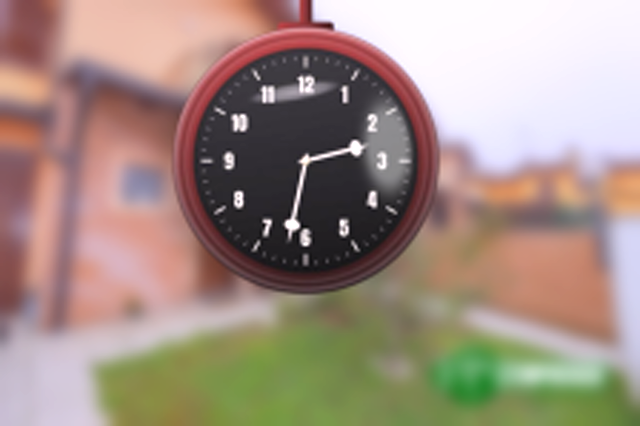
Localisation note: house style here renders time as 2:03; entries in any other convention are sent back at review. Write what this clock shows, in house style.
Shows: 2:32
